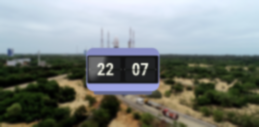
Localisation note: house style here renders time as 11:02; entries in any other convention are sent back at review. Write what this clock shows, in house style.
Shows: 22:07
